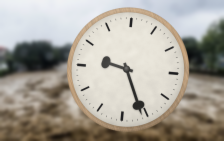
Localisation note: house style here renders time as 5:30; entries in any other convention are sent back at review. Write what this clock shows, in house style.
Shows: 9:26
